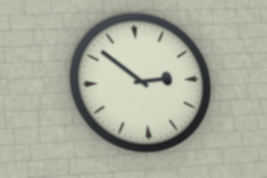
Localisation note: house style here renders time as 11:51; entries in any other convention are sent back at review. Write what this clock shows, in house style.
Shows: 2:52
